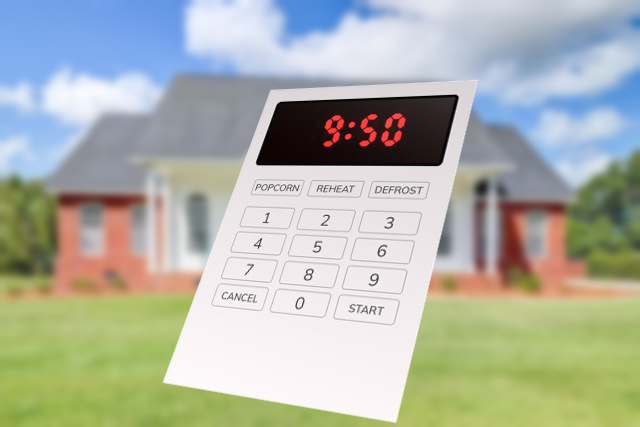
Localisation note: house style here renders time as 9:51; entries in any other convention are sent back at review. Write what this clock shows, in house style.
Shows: 9:50
